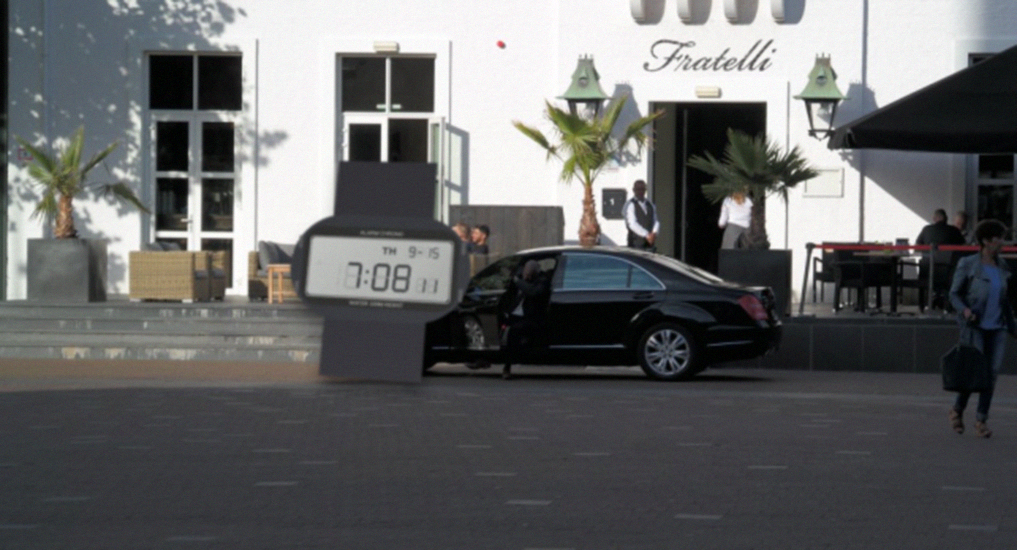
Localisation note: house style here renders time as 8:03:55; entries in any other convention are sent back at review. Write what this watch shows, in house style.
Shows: 7:08:11
